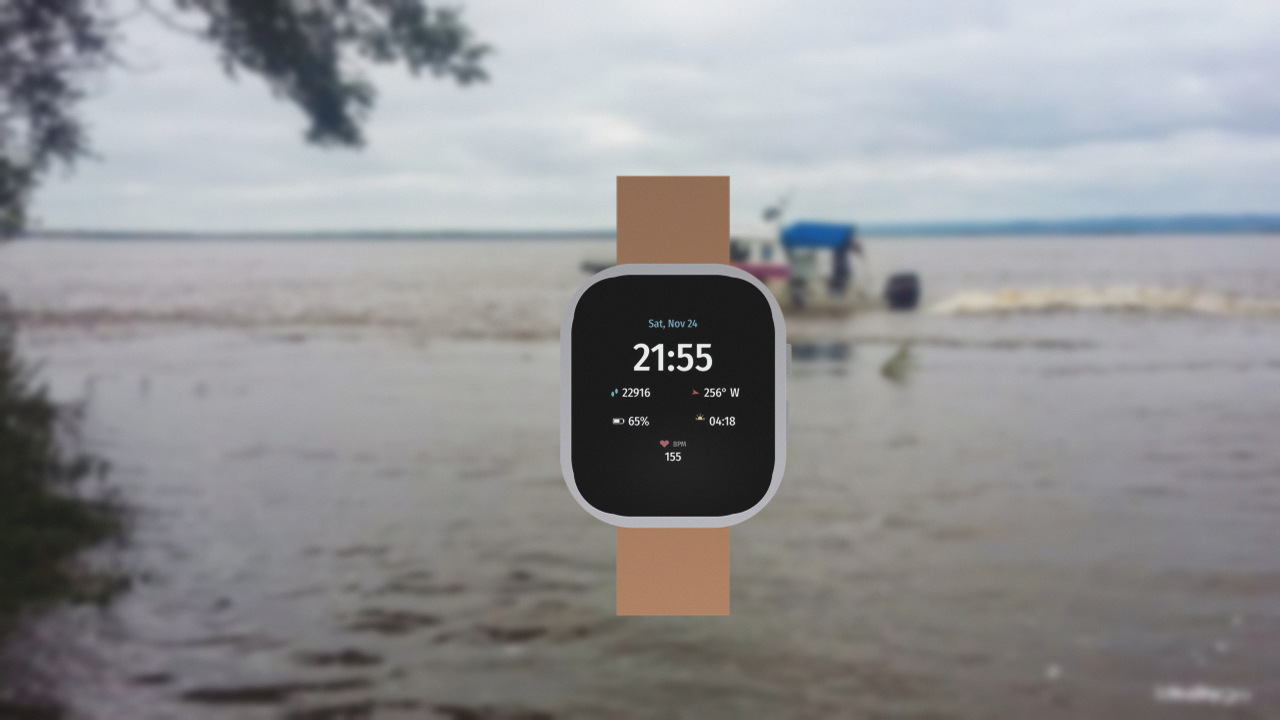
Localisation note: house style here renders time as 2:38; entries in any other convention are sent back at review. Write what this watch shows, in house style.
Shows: 21:55
